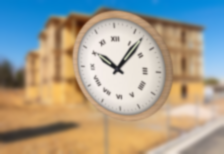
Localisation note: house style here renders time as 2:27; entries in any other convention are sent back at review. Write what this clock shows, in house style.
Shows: 10:07
